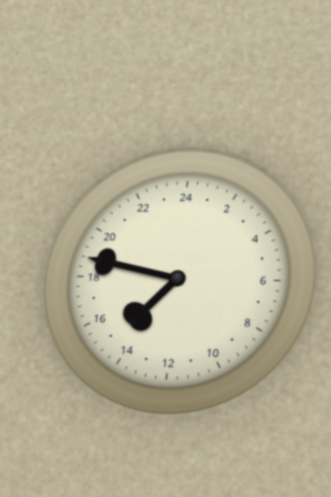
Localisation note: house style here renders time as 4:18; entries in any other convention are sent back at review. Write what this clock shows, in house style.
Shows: 14:47
